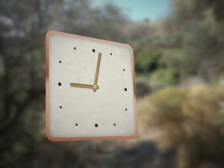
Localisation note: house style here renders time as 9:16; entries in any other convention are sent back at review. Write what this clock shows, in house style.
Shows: 9:02
